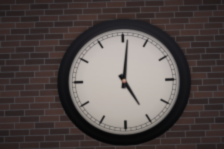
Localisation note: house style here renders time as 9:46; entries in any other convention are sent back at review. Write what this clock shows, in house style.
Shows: 5:01
